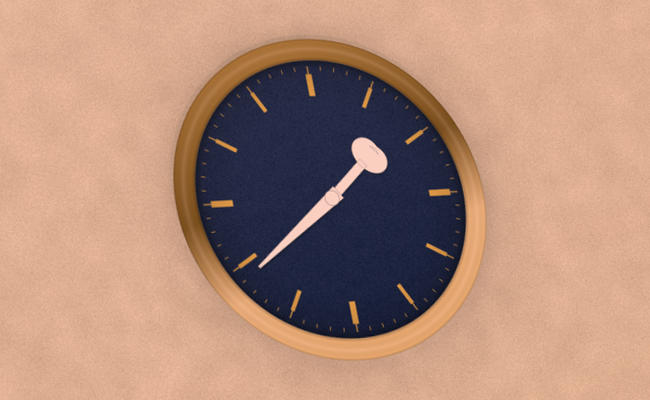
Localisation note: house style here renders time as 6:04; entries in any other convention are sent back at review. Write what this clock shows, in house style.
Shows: 1:39
